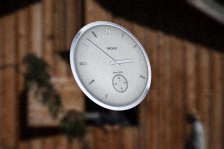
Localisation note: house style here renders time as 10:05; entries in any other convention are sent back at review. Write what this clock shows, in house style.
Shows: 2:52
